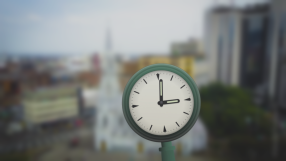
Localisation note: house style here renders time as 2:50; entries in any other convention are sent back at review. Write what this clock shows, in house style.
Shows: 3:01
